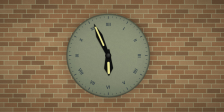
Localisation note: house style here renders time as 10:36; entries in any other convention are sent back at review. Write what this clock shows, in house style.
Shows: 5:56
